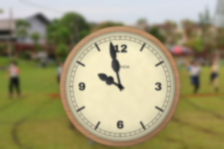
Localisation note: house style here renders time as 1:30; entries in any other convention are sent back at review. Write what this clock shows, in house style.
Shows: 9:58
